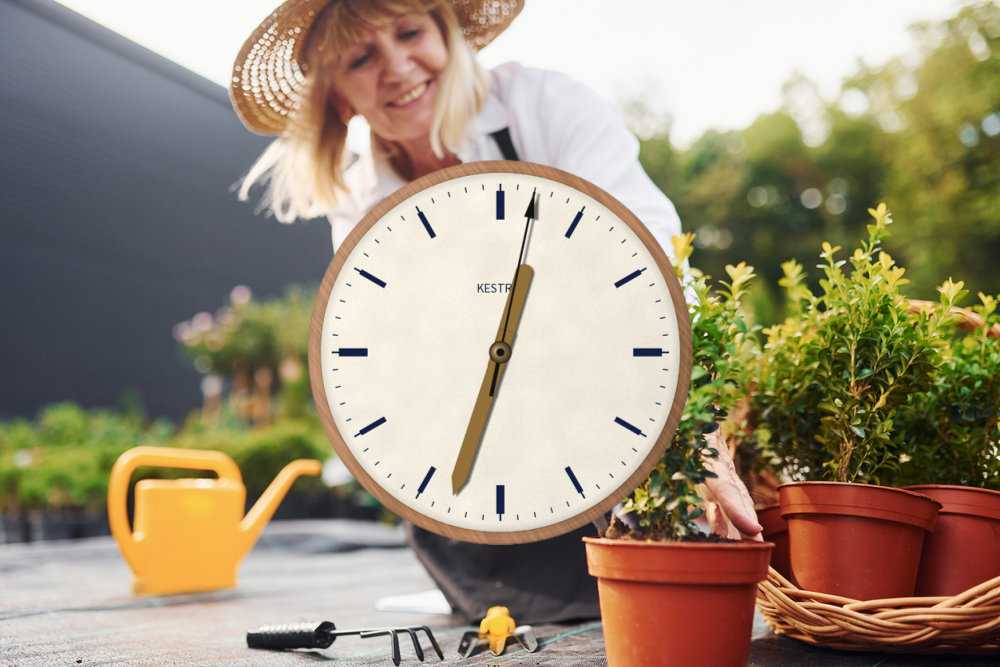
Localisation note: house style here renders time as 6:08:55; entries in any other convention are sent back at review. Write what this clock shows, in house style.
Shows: 12:33:02
